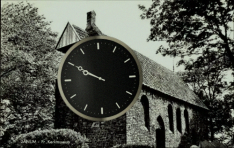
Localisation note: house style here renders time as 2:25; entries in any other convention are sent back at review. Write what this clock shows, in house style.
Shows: 9:50
